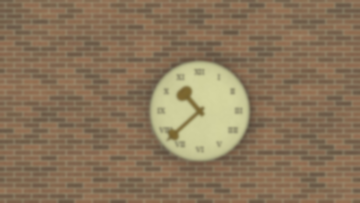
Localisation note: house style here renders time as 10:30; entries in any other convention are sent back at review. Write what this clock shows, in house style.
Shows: 10:38
